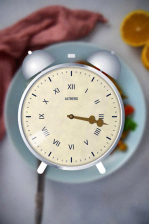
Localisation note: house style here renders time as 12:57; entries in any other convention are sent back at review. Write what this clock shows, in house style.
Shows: 3:17
